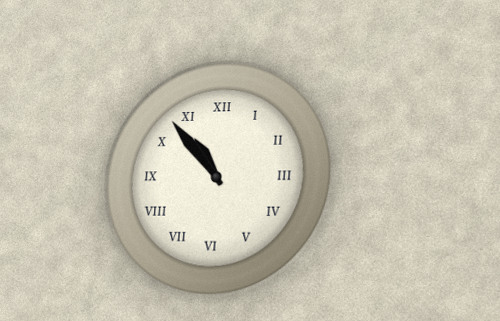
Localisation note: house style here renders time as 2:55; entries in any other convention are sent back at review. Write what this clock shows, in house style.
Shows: 10:53
